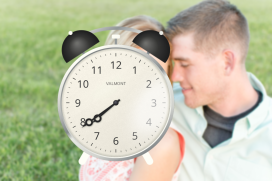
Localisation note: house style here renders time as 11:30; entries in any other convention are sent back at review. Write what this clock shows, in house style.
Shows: 7:39
